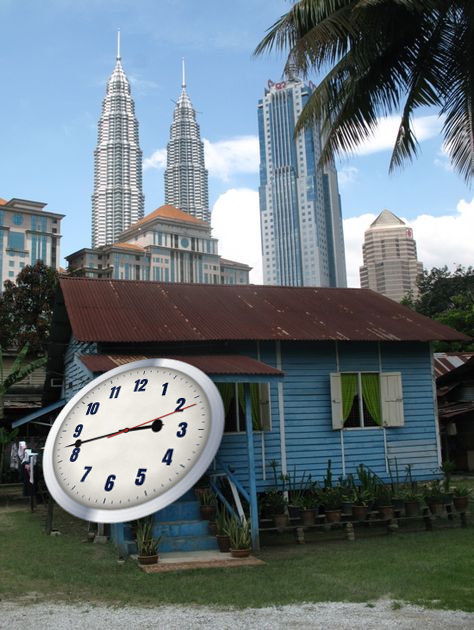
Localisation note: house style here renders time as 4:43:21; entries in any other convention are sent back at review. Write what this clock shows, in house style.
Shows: 2:42:11
